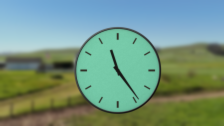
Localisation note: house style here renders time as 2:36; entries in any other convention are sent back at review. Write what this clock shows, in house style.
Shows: 11:24
